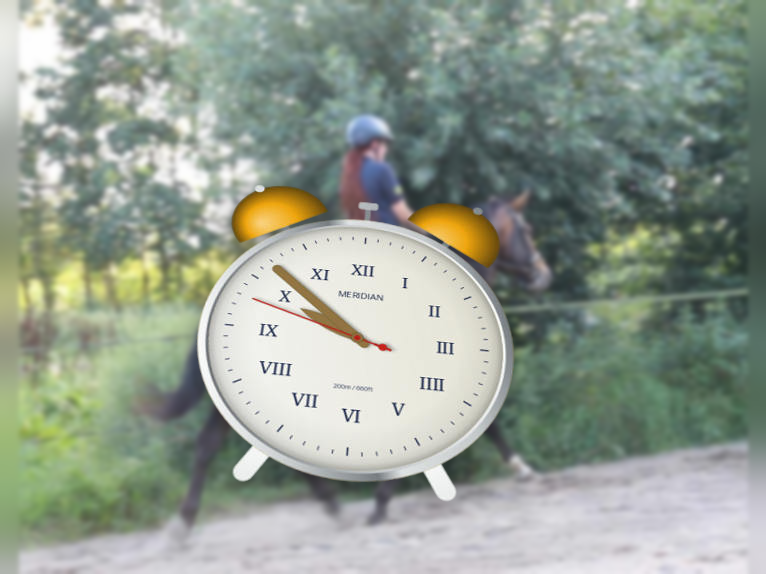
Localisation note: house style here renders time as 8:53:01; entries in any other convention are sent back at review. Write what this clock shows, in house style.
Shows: 9:51:48
